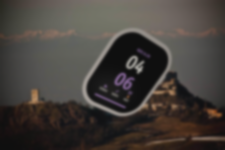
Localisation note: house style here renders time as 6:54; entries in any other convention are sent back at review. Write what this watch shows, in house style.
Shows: 4:06
